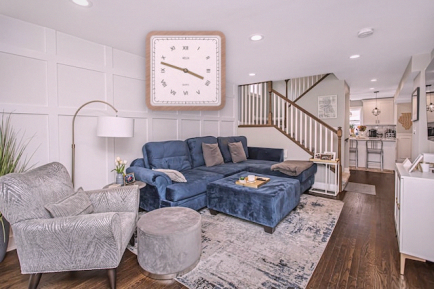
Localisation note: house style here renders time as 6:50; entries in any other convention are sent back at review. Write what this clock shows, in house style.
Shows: 3:48
